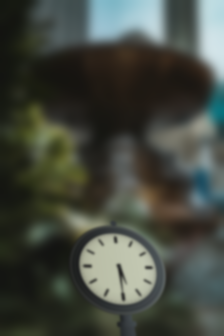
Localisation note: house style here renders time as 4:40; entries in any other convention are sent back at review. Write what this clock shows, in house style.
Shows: 5:30
